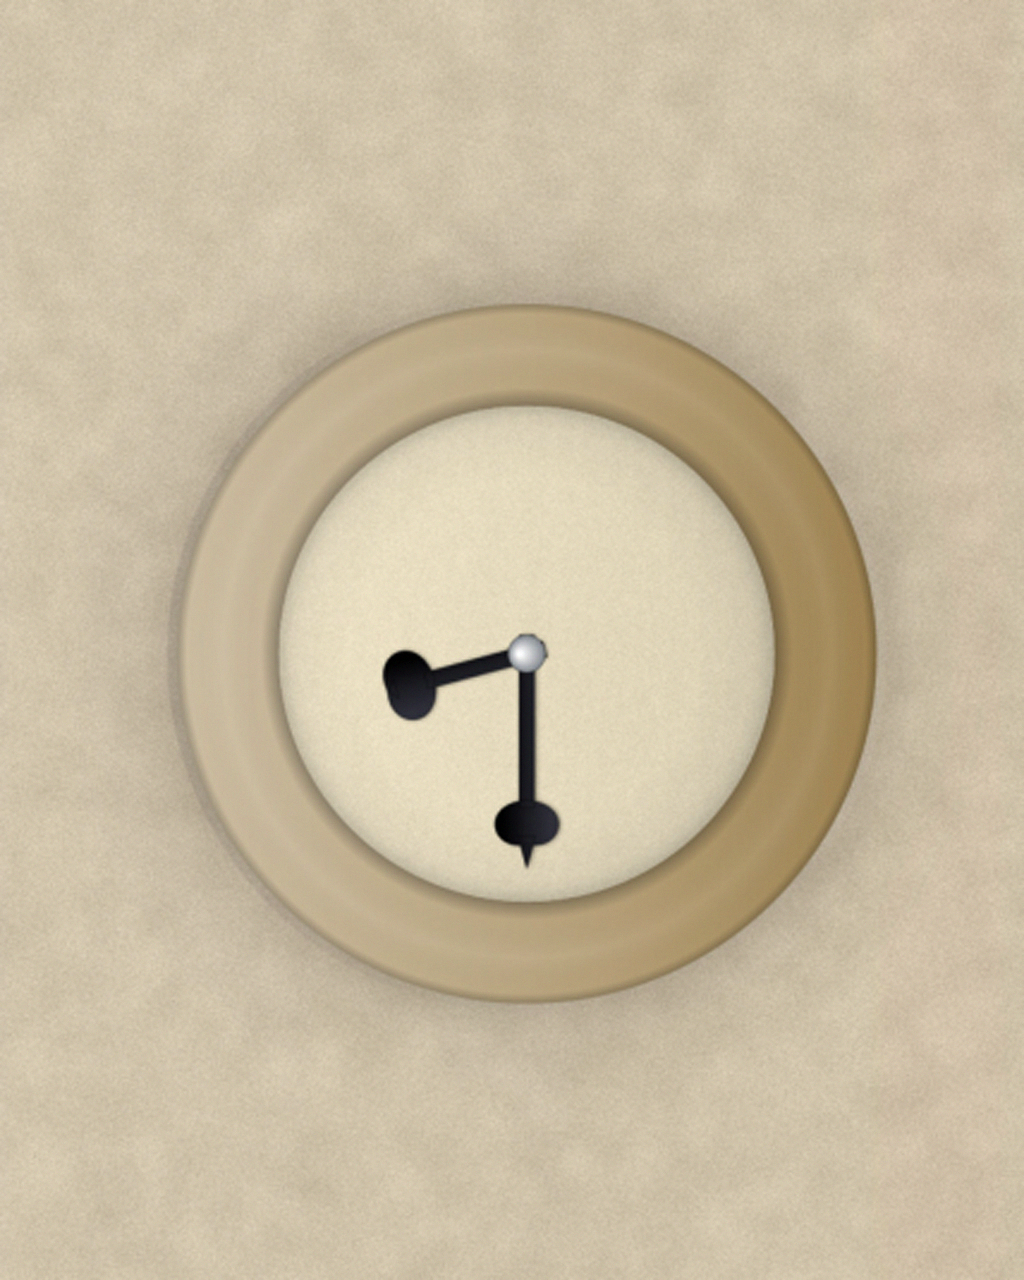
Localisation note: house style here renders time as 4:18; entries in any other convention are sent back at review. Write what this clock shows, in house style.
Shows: 8:30
